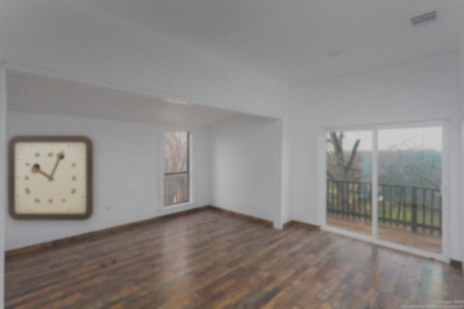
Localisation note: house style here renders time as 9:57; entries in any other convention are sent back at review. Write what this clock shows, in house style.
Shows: 10:04
